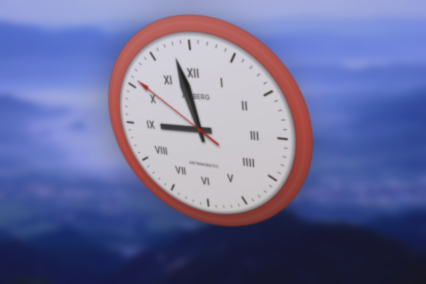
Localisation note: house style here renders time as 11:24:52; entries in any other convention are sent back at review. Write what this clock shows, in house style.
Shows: 8:57:51
